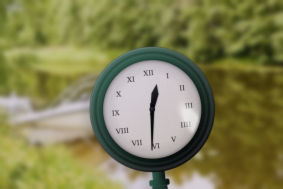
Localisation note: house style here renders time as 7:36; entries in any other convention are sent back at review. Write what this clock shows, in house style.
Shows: 12:31
